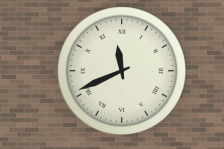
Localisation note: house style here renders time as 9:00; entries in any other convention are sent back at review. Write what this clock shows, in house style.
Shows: 11:41
